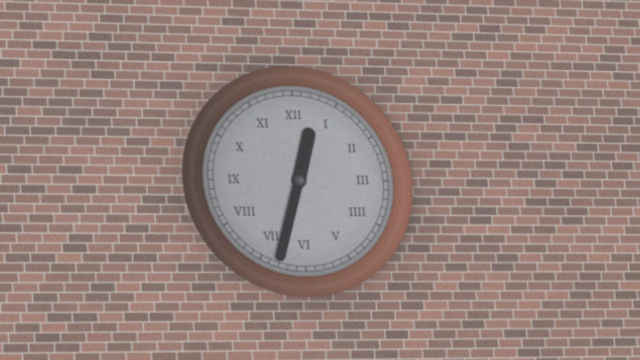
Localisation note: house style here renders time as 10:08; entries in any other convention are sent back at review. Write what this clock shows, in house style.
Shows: 12:33
